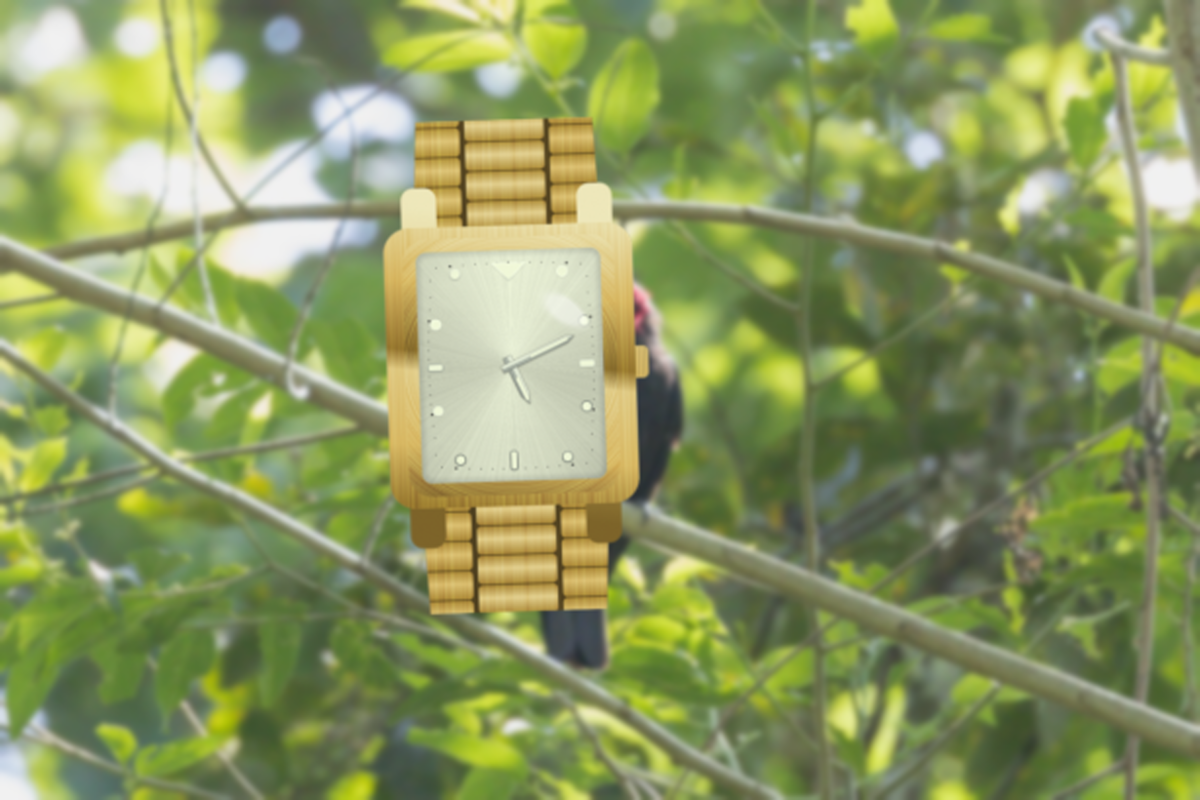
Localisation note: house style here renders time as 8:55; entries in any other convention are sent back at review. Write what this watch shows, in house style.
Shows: 5:11
